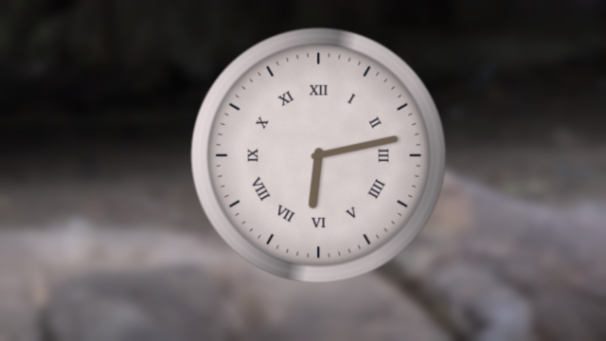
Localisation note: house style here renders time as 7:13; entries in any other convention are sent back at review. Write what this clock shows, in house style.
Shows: 6:13
